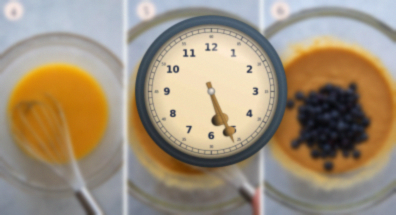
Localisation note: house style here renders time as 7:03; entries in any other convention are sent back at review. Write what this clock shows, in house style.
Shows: 5:26
